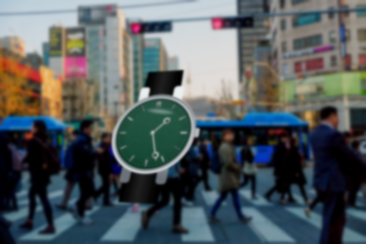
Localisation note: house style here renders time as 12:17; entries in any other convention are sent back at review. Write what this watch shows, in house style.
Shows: 1:27
